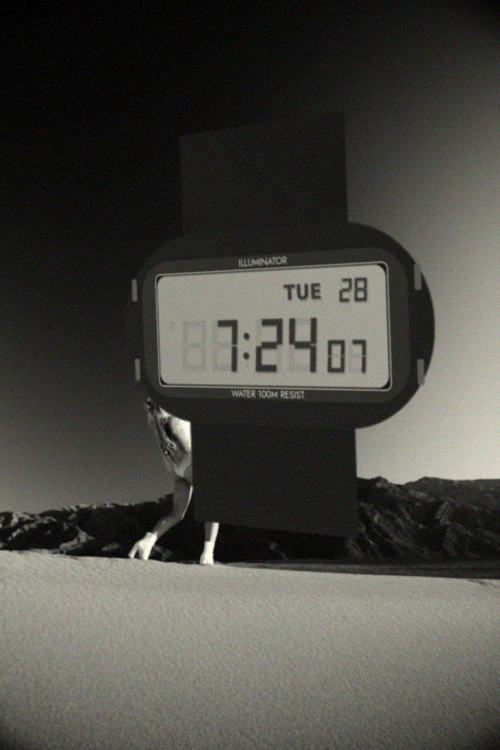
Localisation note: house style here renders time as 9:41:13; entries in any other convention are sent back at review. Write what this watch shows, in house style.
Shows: 7:24:07
